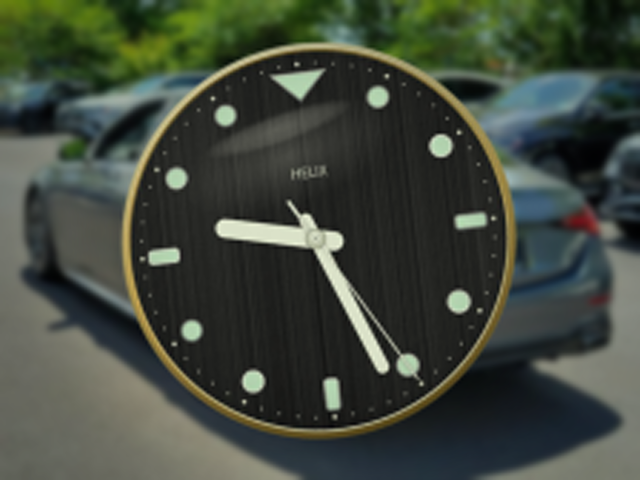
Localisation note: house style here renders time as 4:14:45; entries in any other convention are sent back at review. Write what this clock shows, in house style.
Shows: 9:26:25
